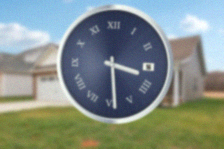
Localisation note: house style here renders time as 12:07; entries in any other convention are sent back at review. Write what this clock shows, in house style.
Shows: 3:29
